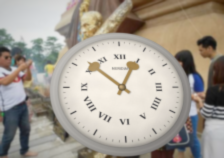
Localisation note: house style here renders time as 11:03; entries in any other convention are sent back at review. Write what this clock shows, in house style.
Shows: 12:52
